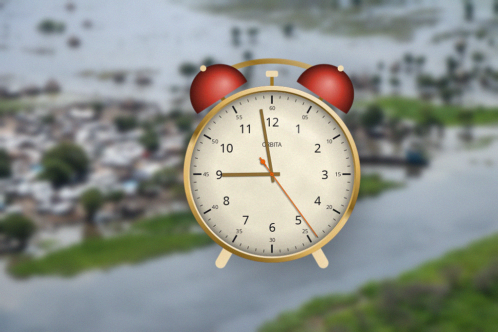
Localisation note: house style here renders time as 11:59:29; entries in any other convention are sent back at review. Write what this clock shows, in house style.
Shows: 8:58:24
